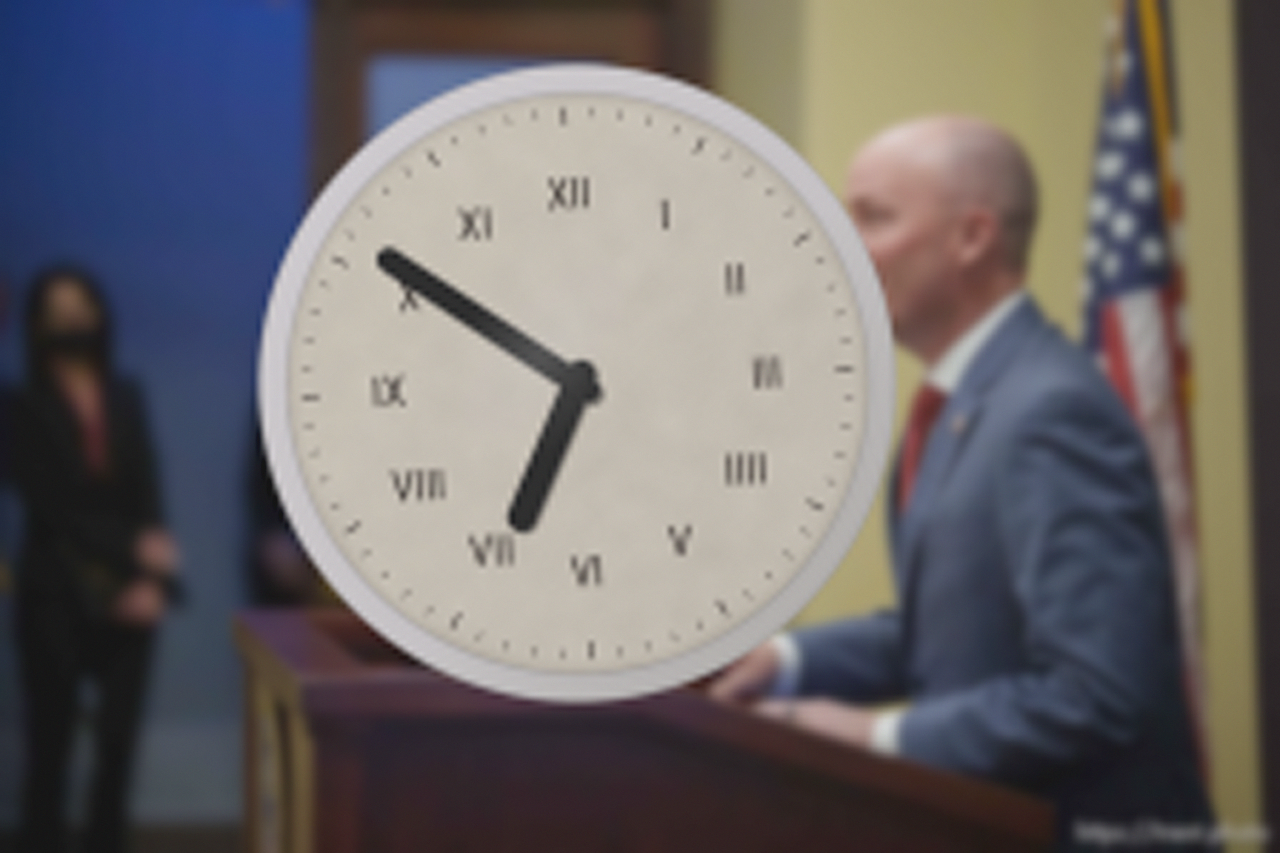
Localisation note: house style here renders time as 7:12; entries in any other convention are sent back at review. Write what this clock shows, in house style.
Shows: 6:51
